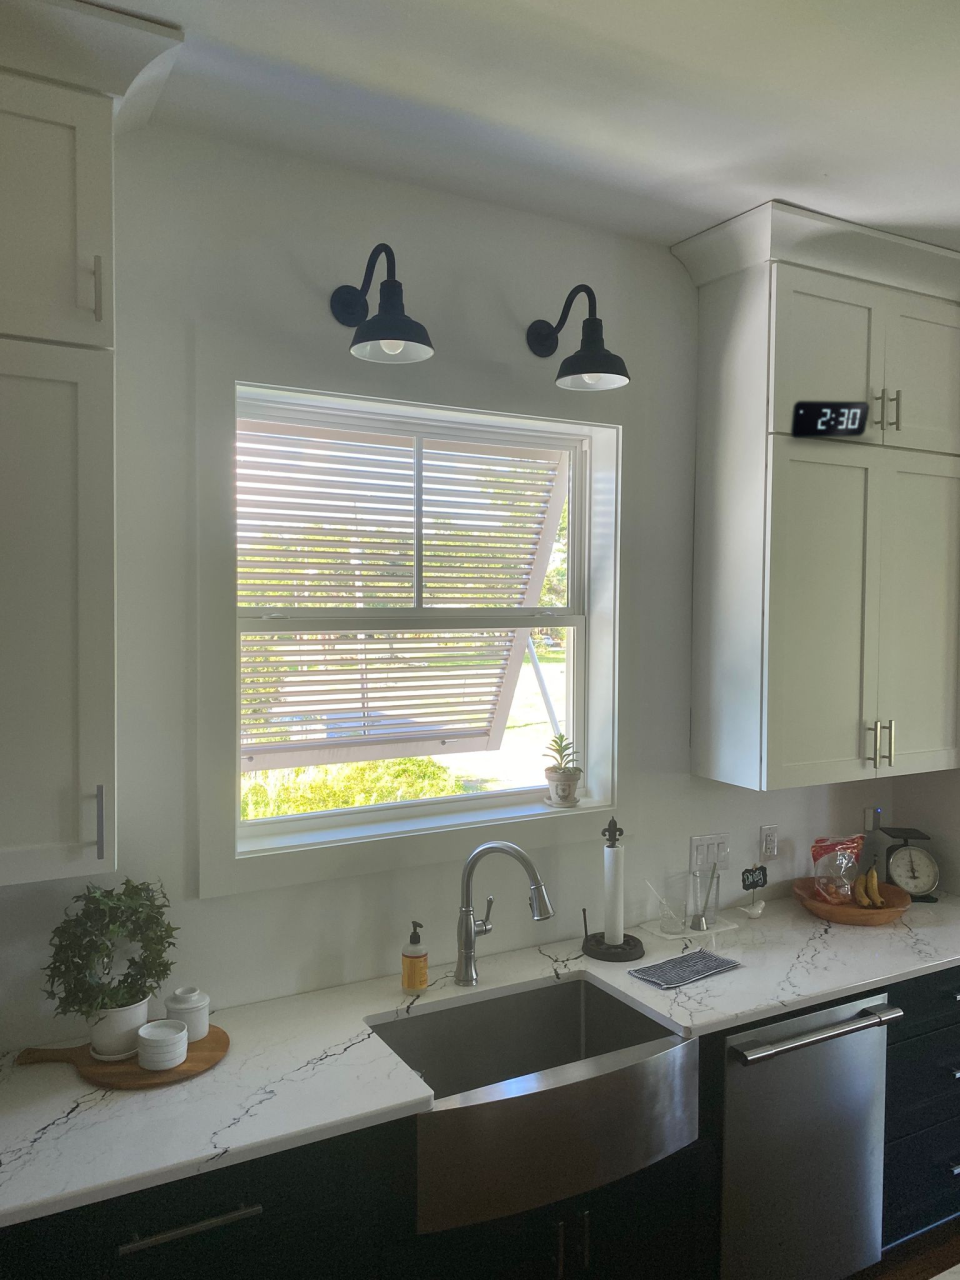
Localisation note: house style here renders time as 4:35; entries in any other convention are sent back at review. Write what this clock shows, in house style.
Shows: 2:30
